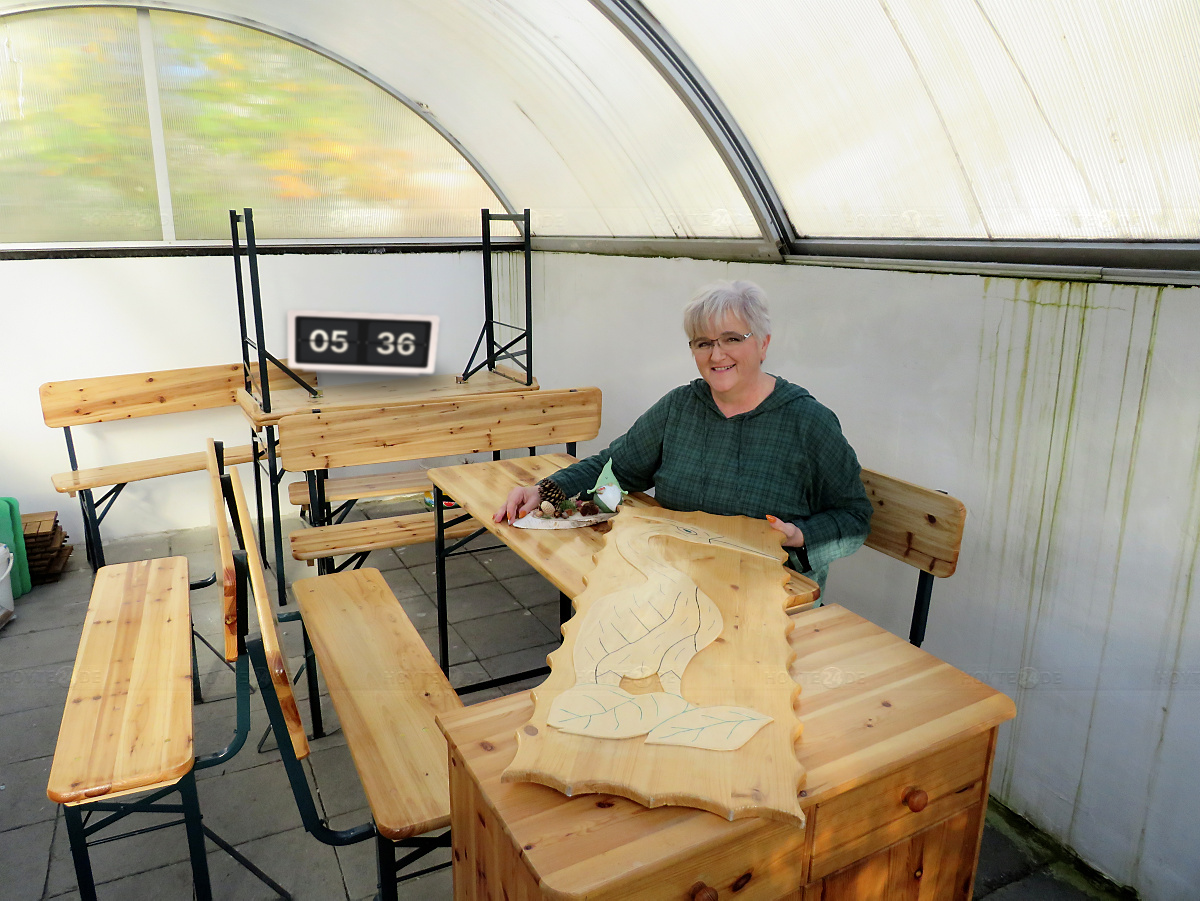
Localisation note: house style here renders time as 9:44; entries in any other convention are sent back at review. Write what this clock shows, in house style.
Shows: 5:36
